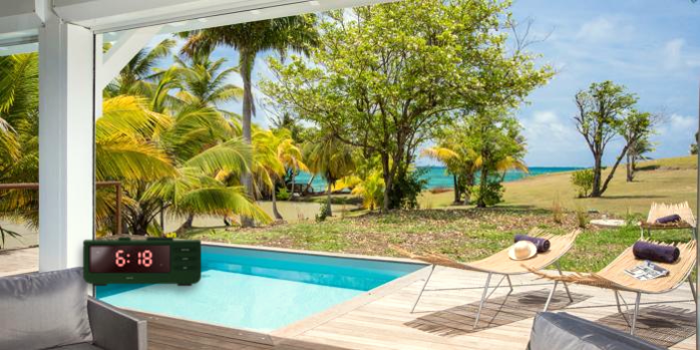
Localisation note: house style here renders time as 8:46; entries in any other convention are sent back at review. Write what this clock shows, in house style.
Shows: 6:18
